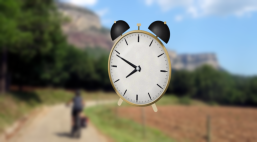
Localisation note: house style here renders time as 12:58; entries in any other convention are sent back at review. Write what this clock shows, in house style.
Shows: 7:49
